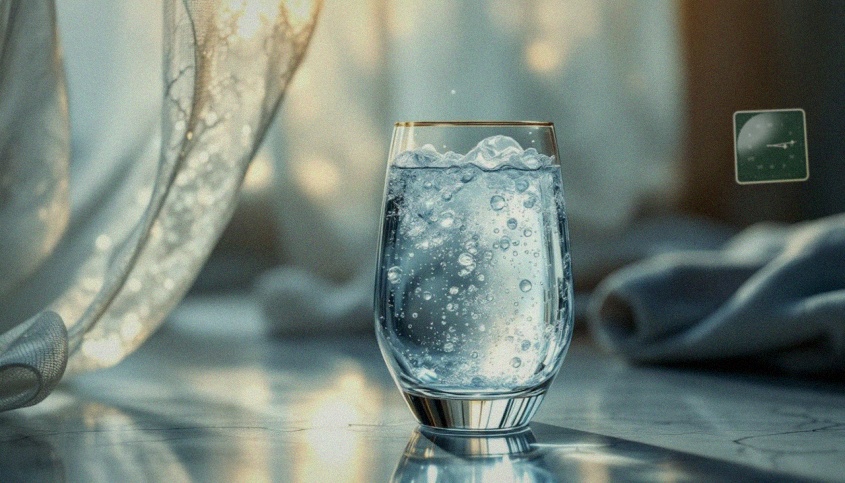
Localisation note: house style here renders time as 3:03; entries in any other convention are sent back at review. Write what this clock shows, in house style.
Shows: 3:14
